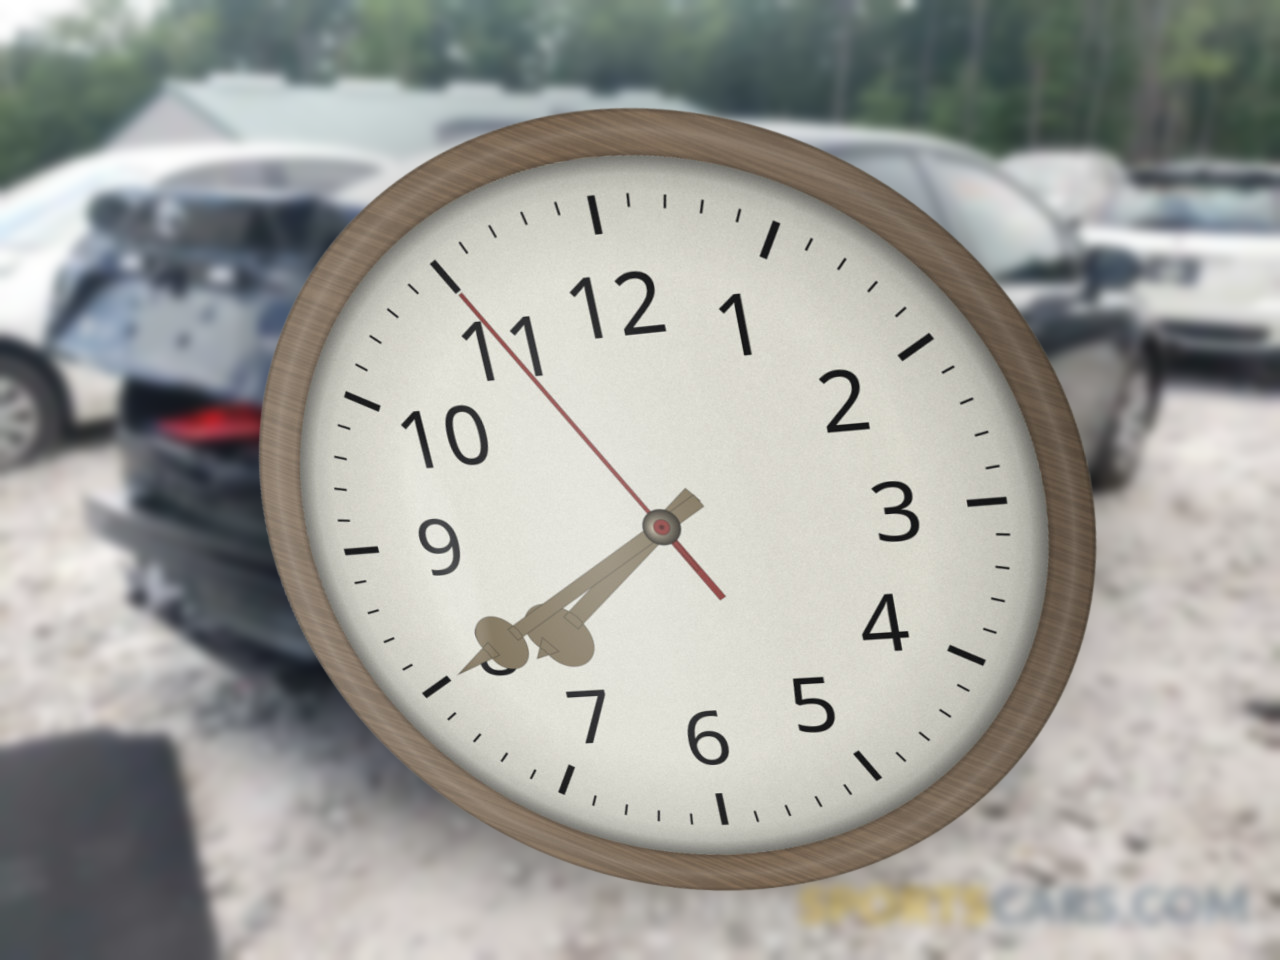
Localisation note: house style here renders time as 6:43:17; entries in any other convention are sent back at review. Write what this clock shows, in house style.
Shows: 7:39:55
